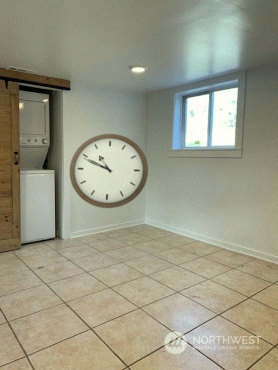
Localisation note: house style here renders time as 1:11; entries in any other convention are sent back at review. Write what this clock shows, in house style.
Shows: 10:49
